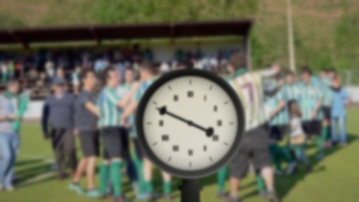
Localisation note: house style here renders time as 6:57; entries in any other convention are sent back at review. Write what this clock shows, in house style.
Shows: 3:49
